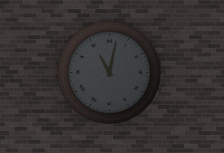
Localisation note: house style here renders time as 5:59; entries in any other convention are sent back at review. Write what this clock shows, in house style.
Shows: 11:02
